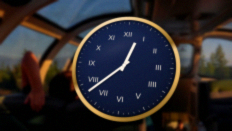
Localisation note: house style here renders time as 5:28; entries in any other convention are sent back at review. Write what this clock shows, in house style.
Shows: 12:38
